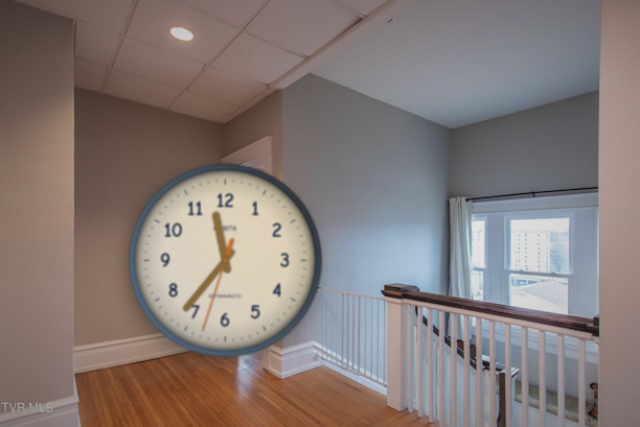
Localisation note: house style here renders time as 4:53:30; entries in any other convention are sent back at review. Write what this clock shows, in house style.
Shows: 11:36:33
